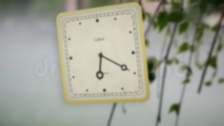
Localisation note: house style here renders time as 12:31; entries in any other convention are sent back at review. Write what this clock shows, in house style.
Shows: 6:20
